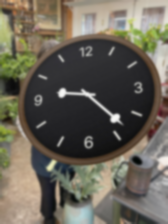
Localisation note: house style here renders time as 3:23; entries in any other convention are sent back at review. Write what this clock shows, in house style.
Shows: 9:23
